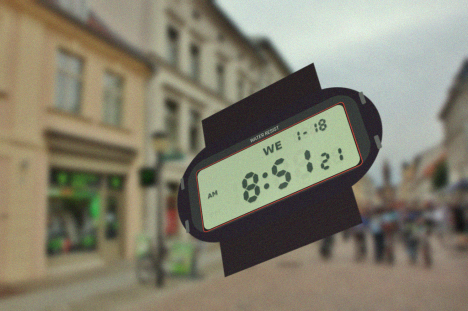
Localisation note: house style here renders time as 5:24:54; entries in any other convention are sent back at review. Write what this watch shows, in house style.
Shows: 8:51:21
